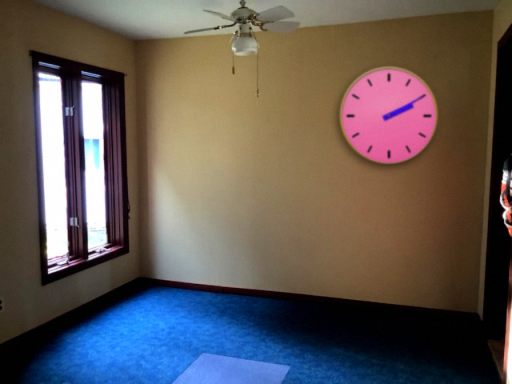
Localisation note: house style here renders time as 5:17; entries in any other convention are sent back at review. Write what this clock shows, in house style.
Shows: 2:10
